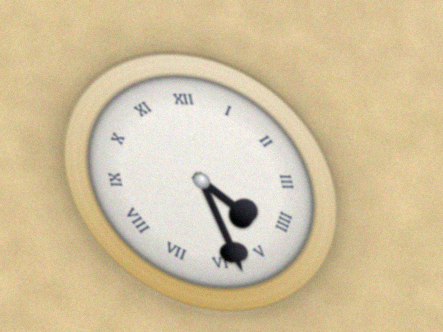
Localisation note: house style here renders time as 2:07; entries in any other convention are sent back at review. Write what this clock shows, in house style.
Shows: 4:28
